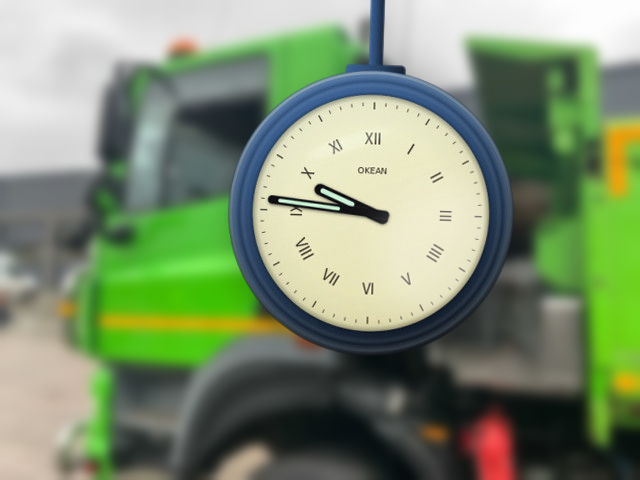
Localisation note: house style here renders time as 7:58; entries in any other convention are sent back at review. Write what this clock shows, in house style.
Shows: 9:46
